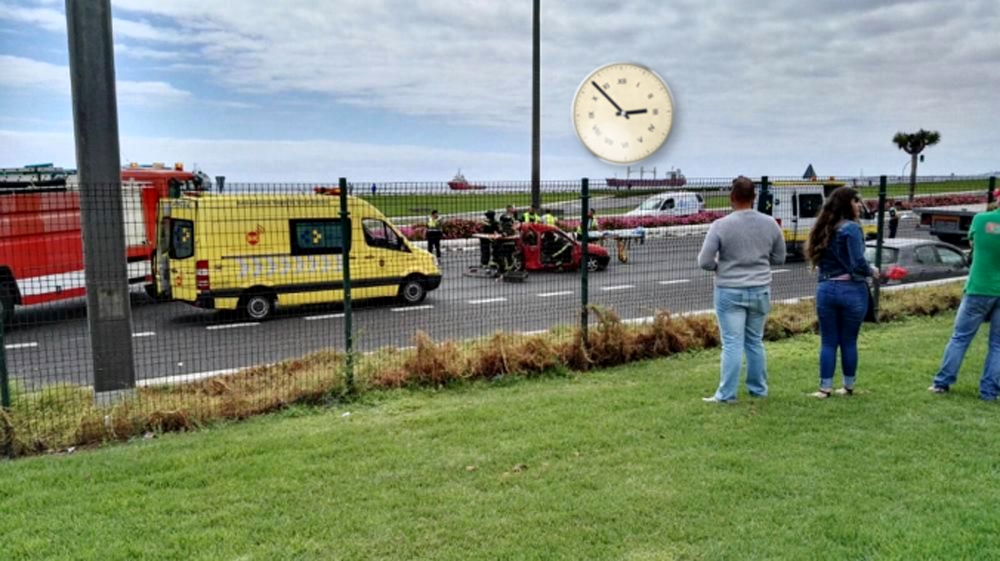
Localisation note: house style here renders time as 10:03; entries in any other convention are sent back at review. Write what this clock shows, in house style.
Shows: 2:53
